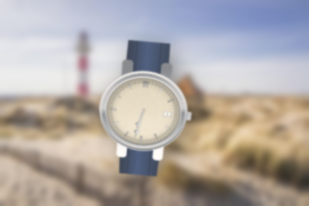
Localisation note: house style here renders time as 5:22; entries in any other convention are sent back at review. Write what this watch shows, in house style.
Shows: 6:32
